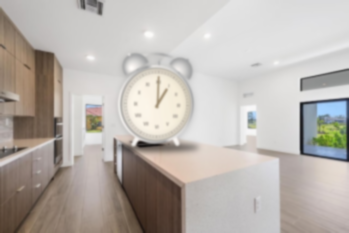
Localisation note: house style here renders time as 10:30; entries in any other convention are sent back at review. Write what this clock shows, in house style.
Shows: 1:00
